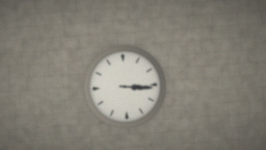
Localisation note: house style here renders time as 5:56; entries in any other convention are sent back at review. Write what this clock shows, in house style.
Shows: 3:16
